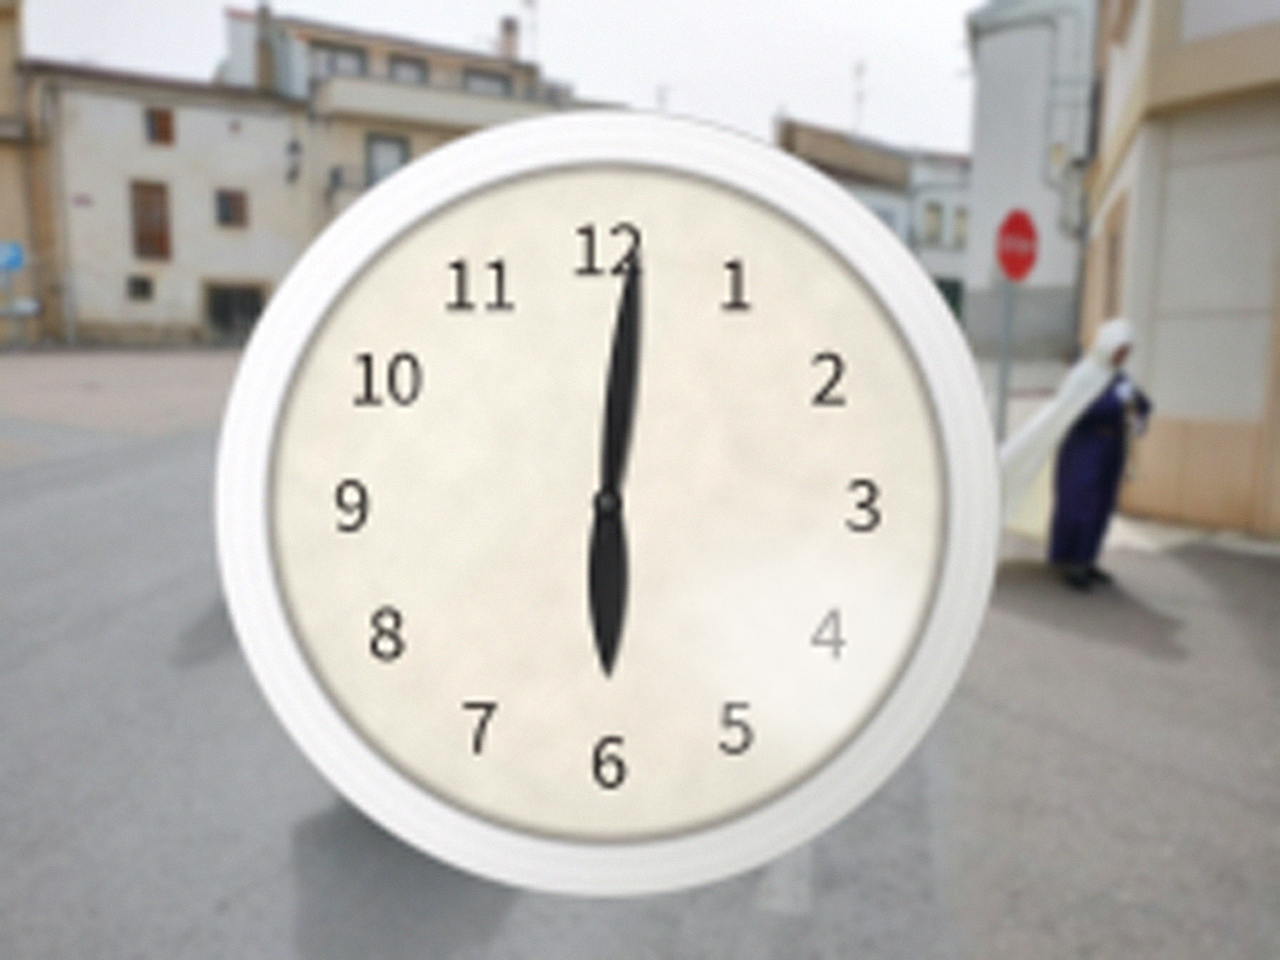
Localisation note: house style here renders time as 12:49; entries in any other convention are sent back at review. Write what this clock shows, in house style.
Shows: 6:01
